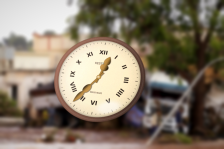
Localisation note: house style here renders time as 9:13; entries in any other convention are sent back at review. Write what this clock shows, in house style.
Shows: 12:36
